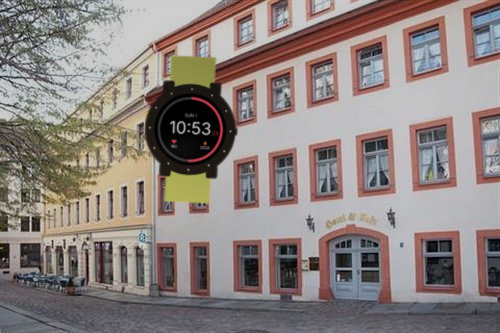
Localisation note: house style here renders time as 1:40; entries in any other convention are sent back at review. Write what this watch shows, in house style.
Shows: 10:53
